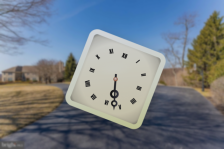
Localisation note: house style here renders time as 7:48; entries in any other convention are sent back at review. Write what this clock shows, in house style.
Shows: 5:27
